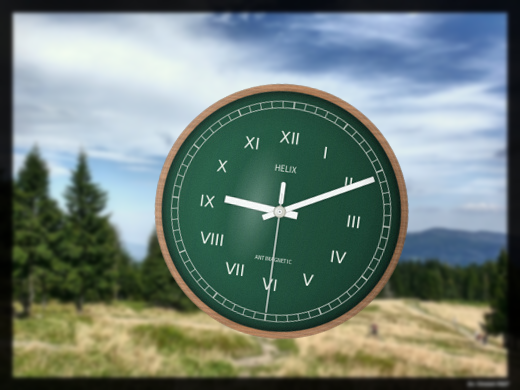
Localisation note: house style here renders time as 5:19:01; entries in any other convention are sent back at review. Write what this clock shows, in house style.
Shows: 9:10:30
